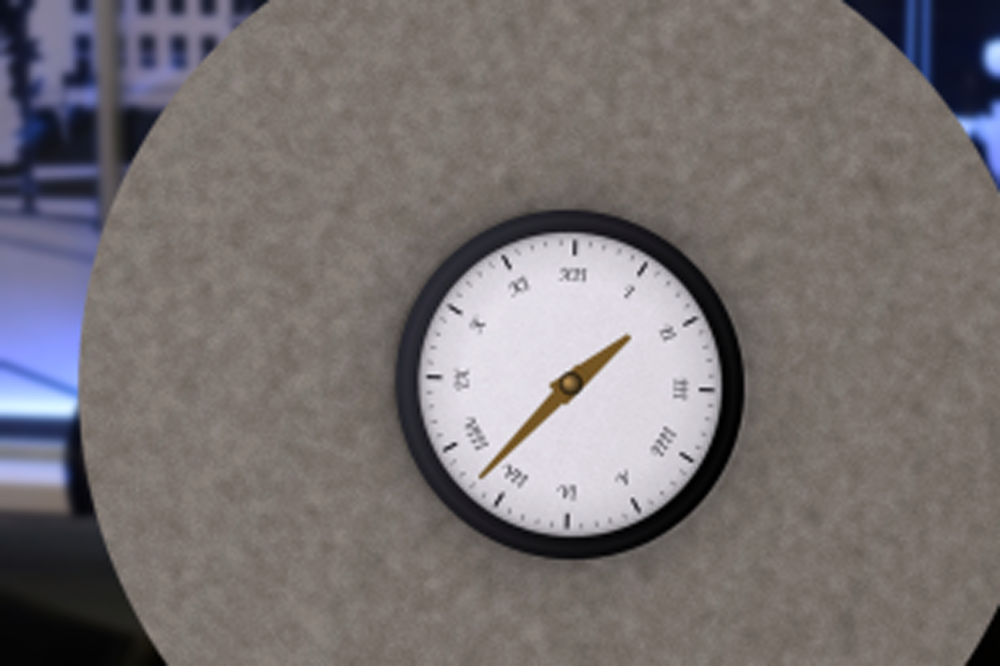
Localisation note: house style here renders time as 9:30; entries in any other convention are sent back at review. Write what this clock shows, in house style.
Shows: 1:37
